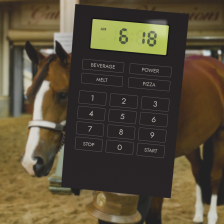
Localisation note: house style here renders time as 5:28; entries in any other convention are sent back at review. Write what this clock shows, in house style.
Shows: 6:18
